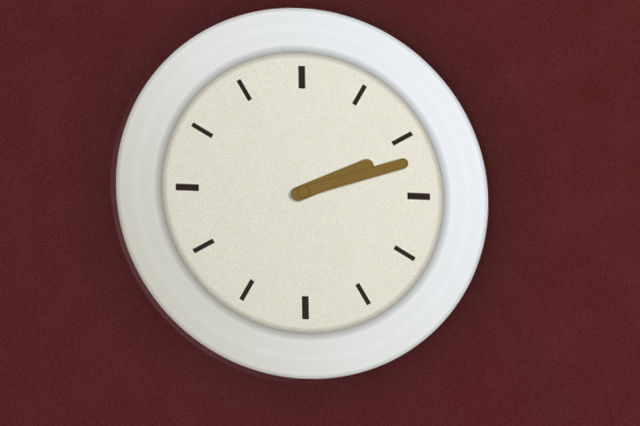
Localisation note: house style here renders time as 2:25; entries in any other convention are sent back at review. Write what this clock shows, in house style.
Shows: 2:12
